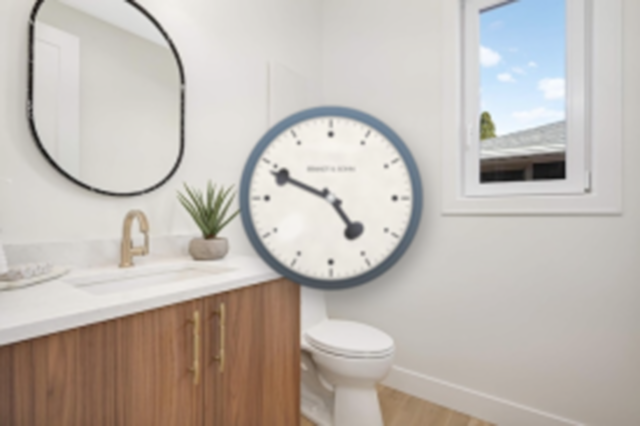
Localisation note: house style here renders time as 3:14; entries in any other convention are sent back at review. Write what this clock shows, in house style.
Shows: 4:49
